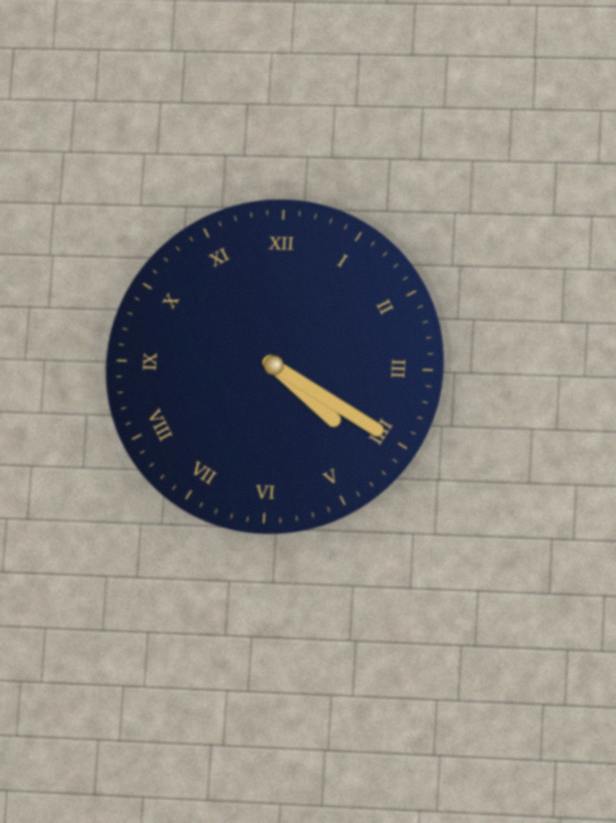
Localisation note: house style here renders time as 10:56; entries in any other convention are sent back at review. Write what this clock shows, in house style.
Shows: 4:20
